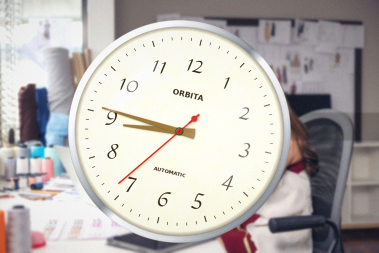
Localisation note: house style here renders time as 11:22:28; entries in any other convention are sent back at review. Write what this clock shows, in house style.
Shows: 8:45:36
